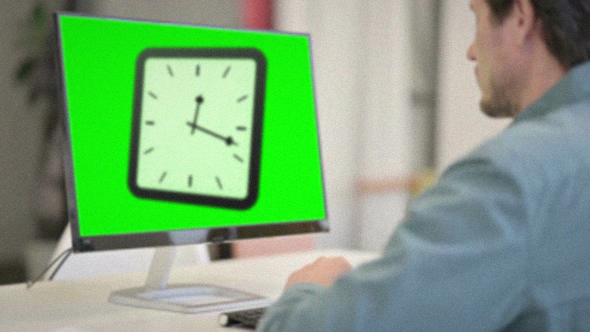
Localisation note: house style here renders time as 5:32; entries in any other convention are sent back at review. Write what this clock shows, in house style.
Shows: 12:18
